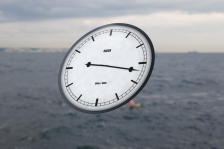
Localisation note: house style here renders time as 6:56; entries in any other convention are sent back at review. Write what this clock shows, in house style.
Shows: 9:17
